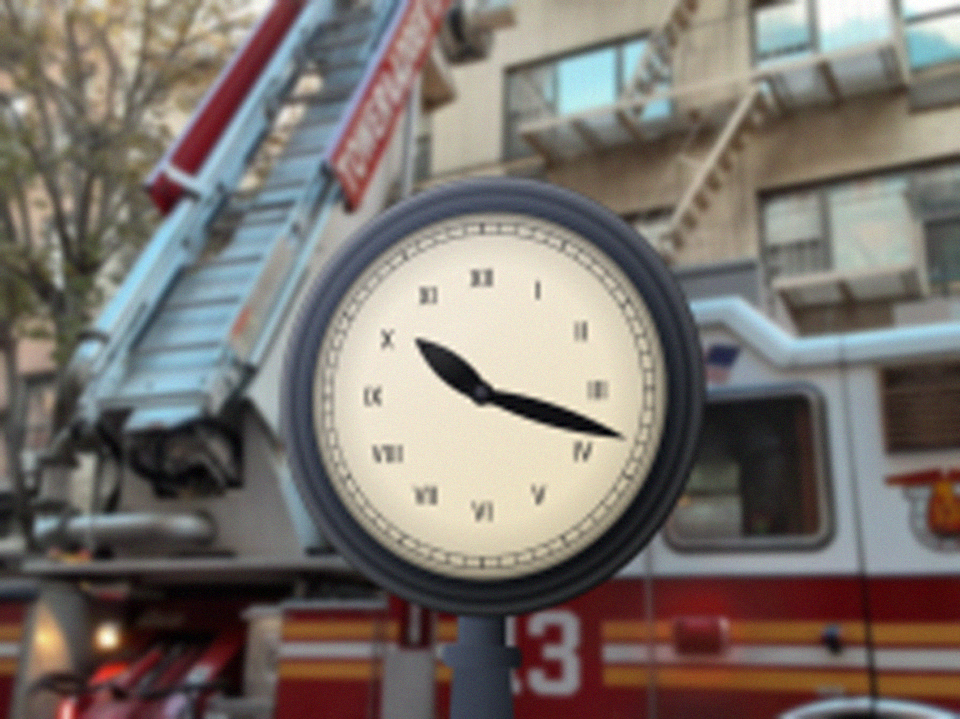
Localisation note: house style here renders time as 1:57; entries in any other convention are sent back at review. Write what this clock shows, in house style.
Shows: 10:18
